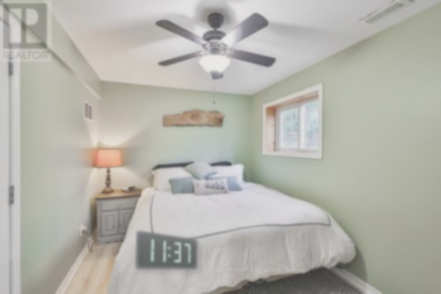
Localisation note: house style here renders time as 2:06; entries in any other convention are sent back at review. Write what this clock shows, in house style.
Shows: 11:37
